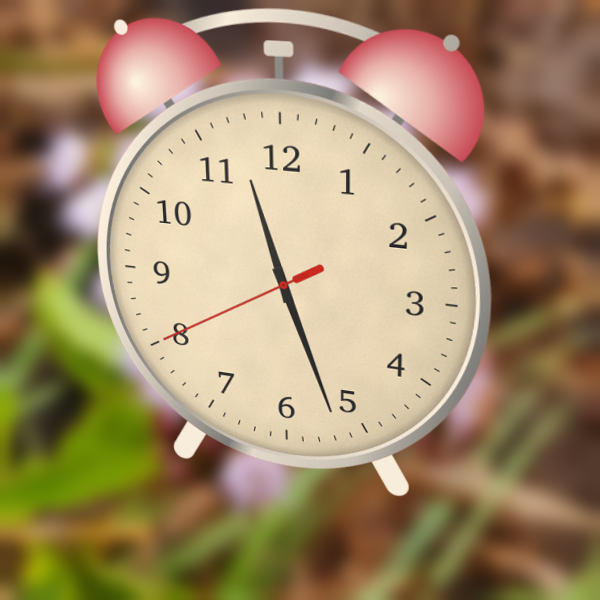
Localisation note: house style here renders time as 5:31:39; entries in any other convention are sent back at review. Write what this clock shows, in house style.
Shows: 11:26:40
